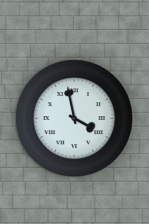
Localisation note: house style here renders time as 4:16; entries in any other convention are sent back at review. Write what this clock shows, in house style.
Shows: 3:58
